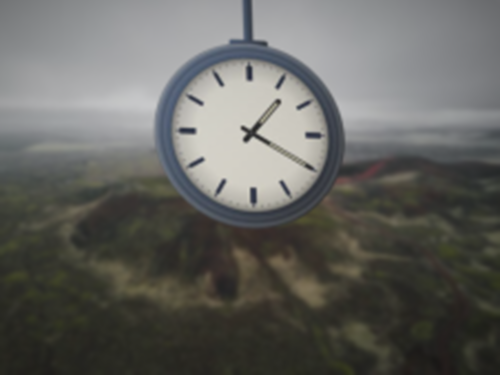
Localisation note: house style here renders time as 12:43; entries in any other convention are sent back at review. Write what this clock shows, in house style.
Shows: 1:20
